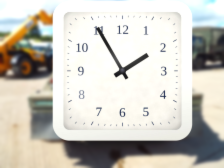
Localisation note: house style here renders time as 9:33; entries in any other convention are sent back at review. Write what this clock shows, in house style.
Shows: 1:55
